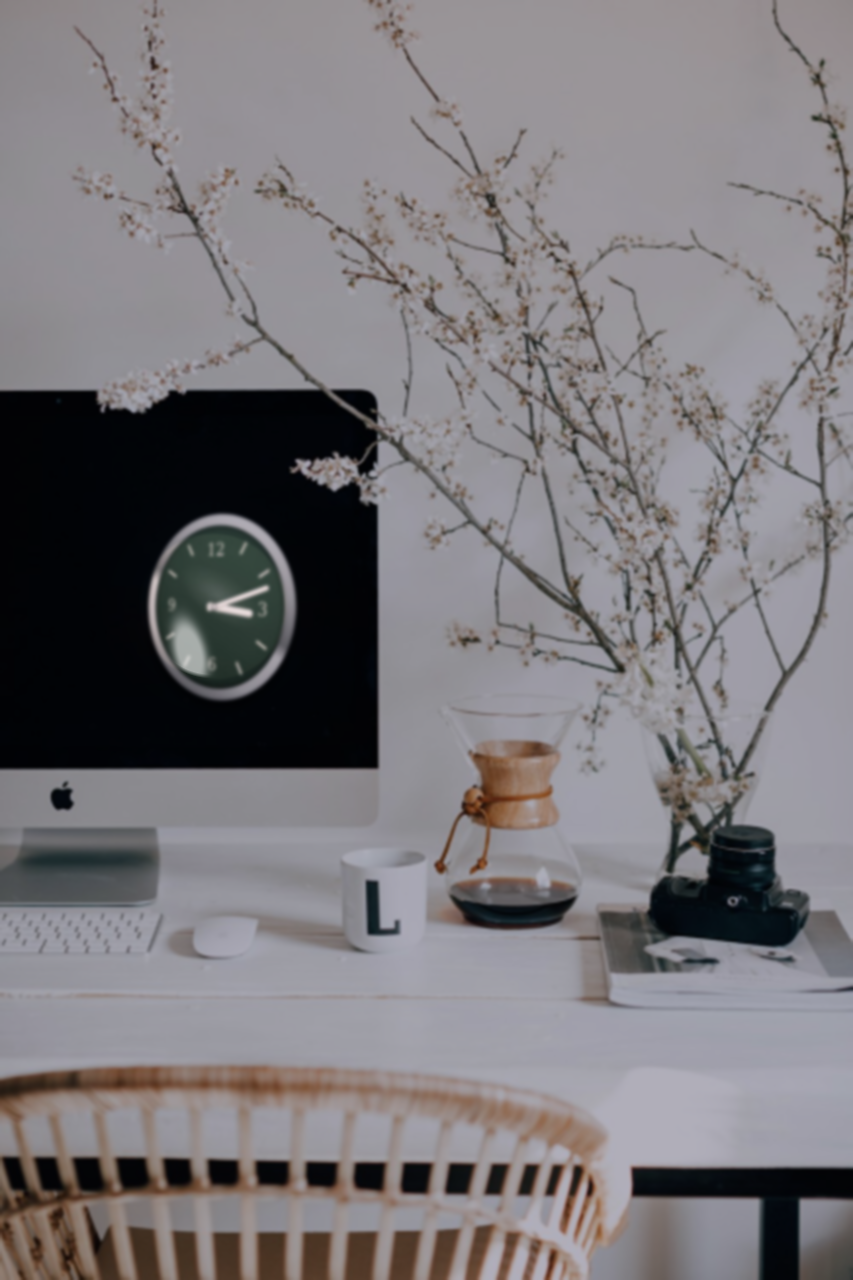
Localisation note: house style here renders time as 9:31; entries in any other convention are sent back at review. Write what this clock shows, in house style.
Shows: 3:12
